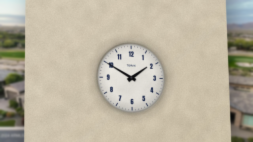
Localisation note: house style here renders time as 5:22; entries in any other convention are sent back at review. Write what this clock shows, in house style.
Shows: 1:50
